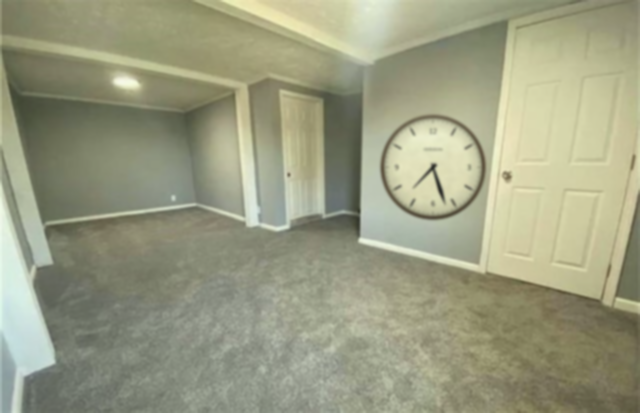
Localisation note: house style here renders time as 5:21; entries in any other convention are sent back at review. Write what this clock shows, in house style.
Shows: 7:27
